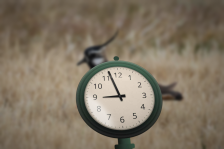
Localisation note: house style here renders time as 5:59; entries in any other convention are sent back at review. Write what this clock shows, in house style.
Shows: 8:57
